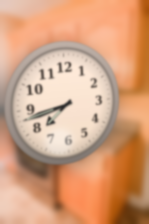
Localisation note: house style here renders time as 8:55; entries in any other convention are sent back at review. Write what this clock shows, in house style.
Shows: 7:43
